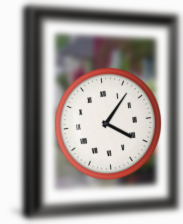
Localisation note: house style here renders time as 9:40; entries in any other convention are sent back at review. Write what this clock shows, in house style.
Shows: 4:07
